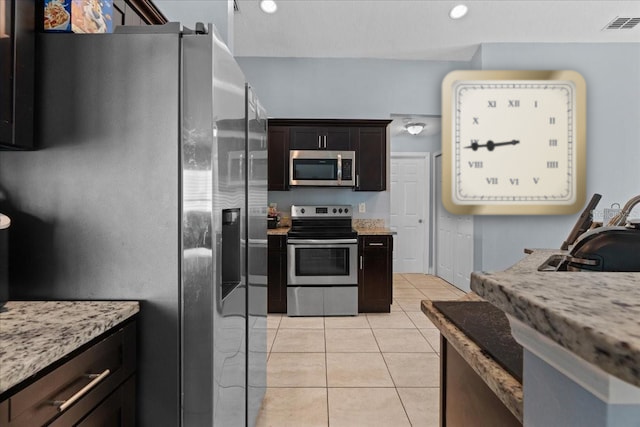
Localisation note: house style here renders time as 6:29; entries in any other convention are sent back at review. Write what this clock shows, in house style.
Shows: 8:44
